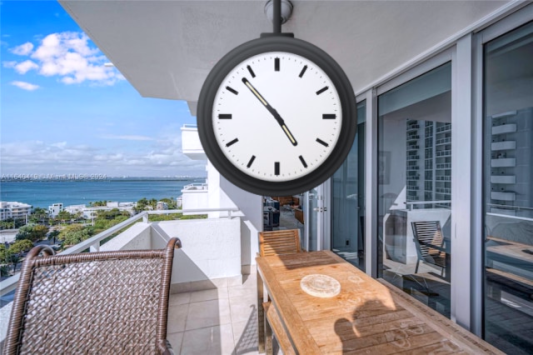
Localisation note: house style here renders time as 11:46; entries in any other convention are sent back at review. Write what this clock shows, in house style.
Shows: 4:53
